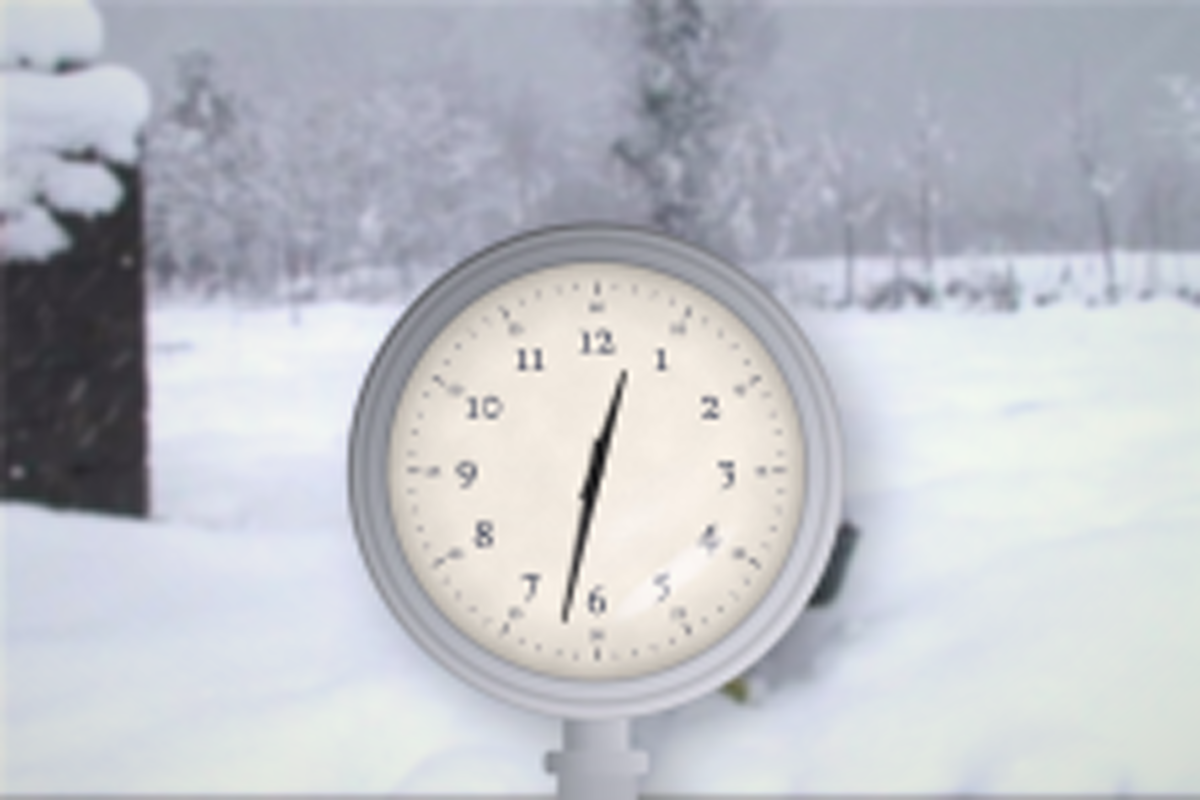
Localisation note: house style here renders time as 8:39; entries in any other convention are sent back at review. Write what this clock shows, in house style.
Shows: 12:32
